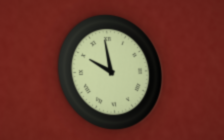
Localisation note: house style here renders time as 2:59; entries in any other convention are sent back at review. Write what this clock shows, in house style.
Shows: 9:59
